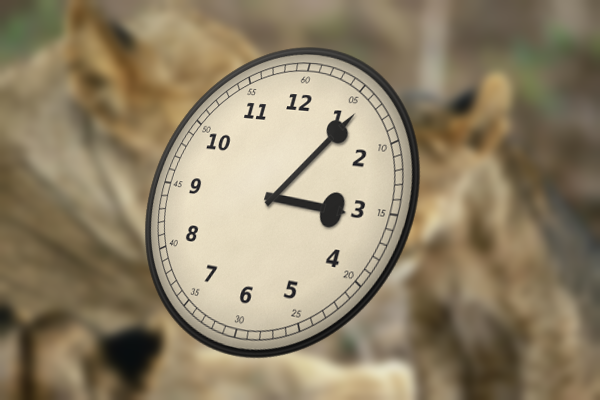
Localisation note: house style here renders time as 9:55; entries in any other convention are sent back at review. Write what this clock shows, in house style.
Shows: 3:06
